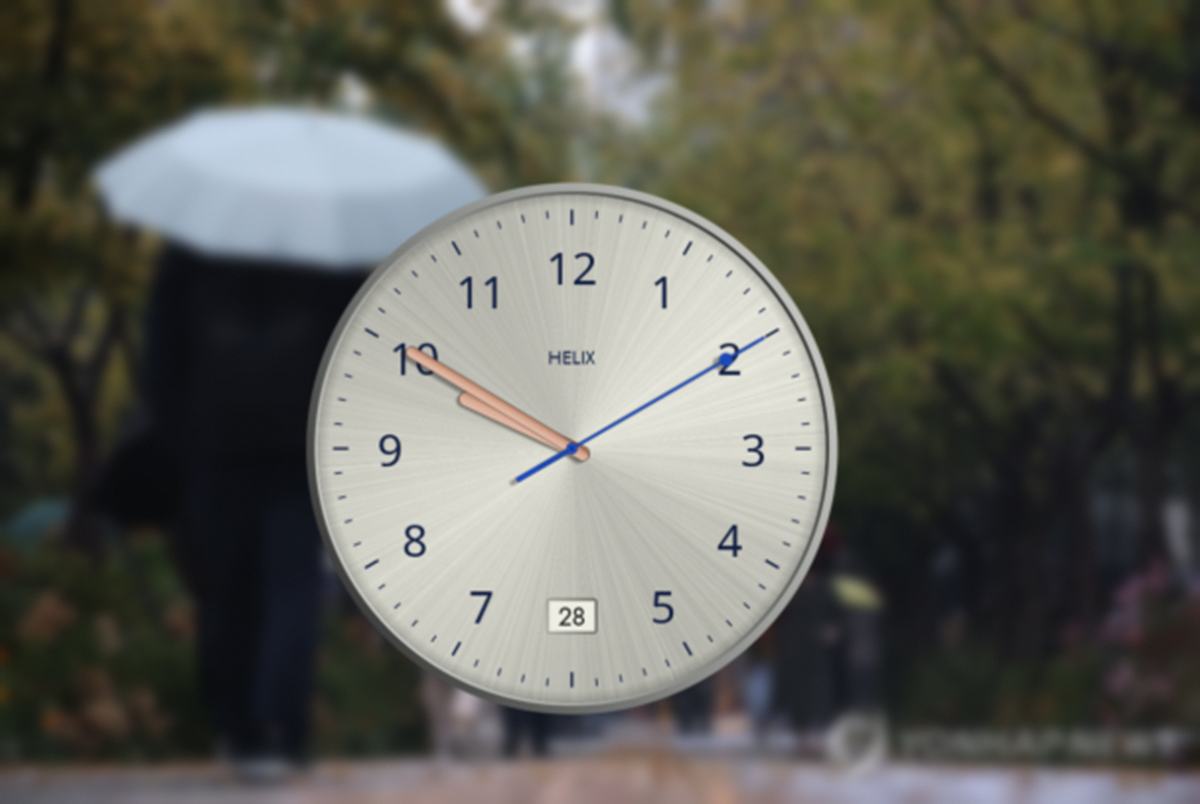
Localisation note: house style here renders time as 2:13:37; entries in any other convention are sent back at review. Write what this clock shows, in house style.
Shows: 9:50:10
